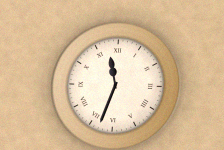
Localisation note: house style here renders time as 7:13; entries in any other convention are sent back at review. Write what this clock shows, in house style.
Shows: 11:33
